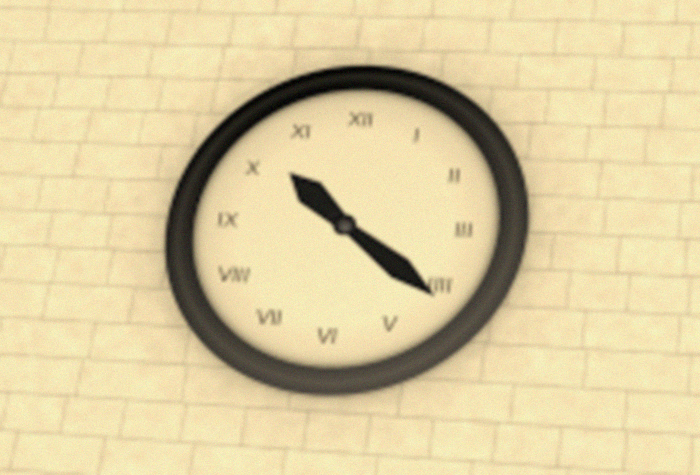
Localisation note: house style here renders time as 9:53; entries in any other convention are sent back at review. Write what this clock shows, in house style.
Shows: 10:21
